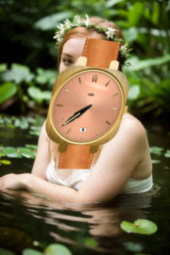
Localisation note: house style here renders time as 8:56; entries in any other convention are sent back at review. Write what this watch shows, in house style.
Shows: 7:38
